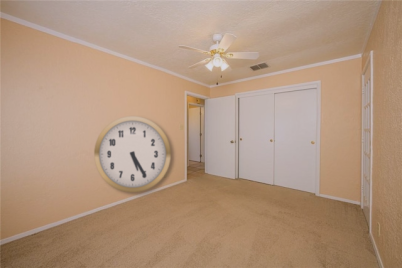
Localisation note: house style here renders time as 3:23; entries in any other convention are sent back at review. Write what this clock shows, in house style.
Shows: 5:25
